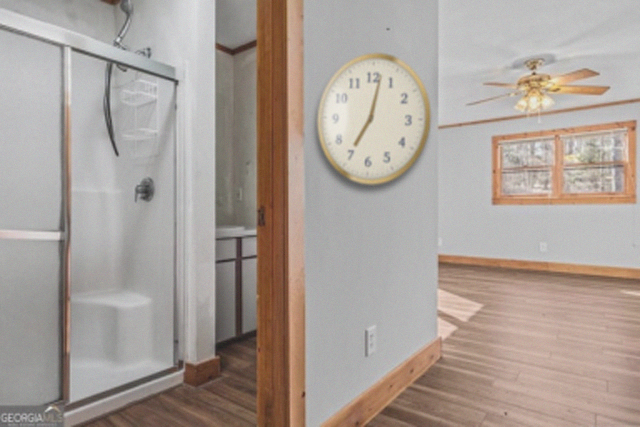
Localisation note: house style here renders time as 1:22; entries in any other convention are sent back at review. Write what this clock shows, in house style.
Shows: 7:02
